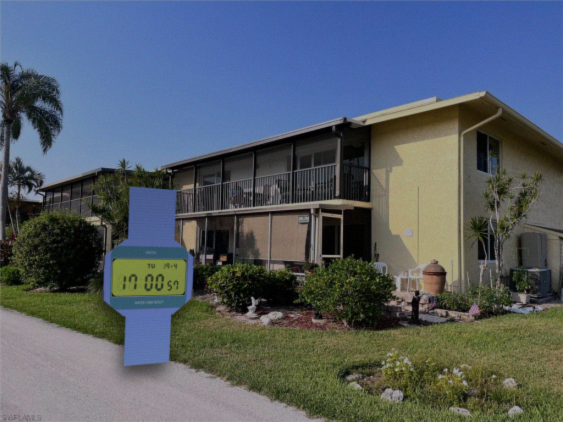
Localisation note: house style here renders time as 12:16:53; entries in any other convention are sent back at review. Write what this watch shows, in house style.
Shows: 17:00:57
